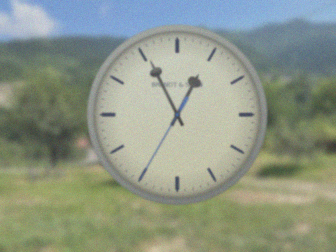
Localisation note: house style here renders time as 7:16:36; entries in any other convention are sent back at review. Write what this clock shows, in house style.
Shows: 12:55:35
